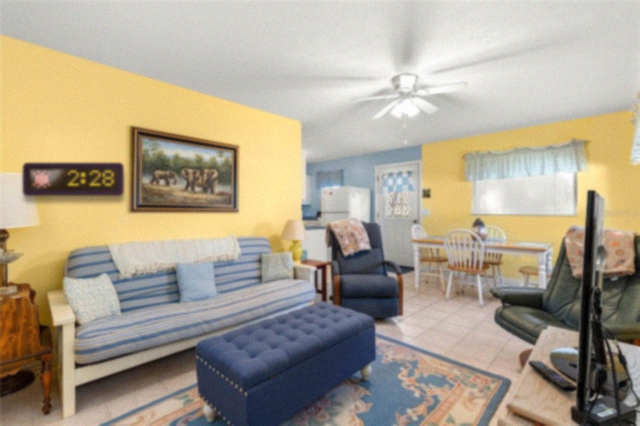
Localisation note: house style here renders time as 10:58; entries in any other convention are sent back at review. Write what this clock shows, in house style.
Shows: 2:28
